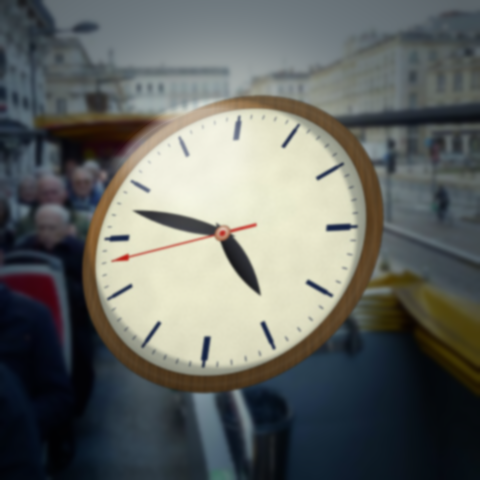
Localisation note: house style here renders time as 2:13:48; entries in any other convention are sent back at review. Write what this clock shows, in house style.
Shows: 4:47:43
